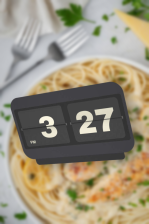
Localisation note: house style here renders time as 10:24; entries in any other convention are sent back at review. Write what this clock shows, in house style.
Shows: 3:27
